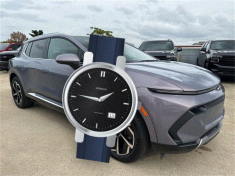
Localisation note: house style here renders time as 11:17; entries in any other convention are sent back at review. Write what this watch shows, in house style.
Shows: 1:46
